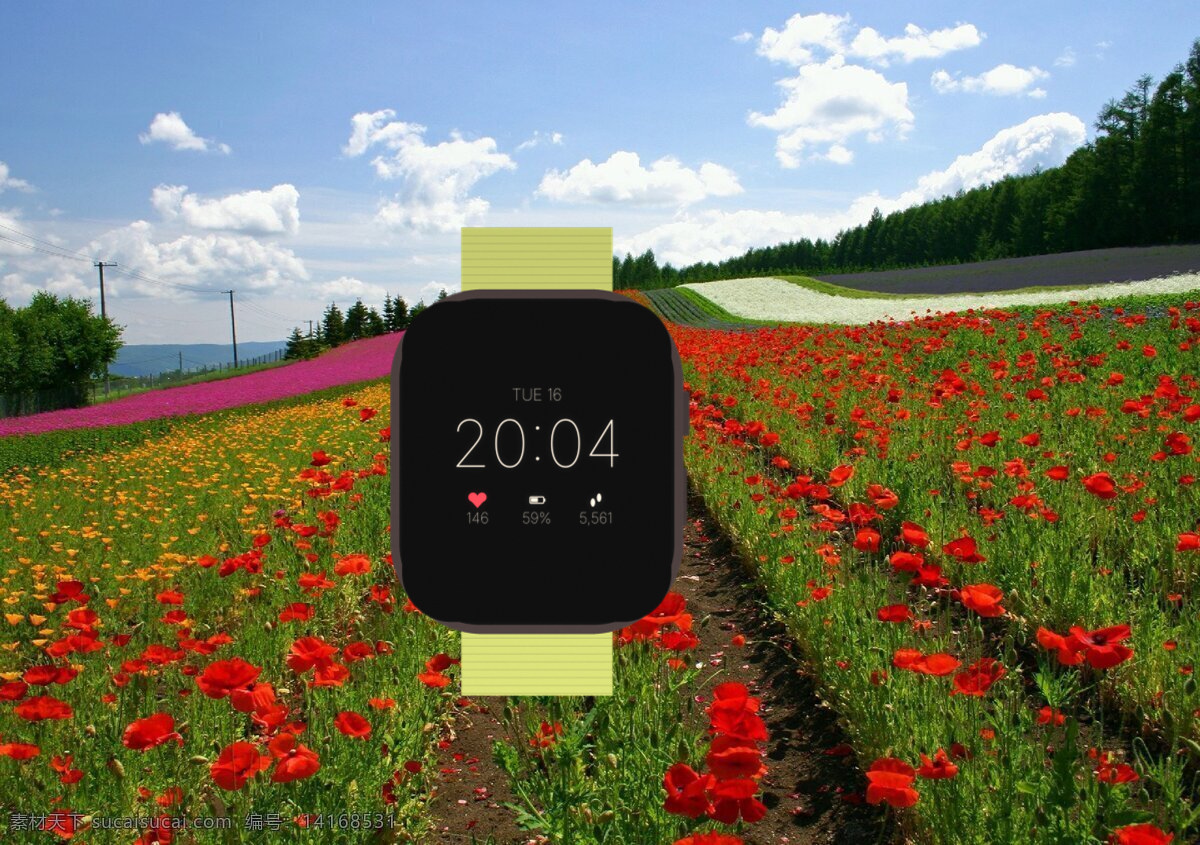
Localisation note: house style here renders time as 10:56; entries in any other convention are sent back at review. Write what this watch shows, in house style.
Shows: 20:04
